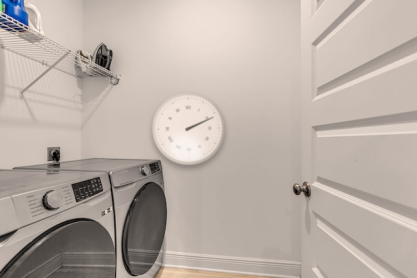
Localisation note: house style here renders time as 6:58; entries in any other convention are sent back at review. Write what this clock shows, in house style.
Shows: 2:11
